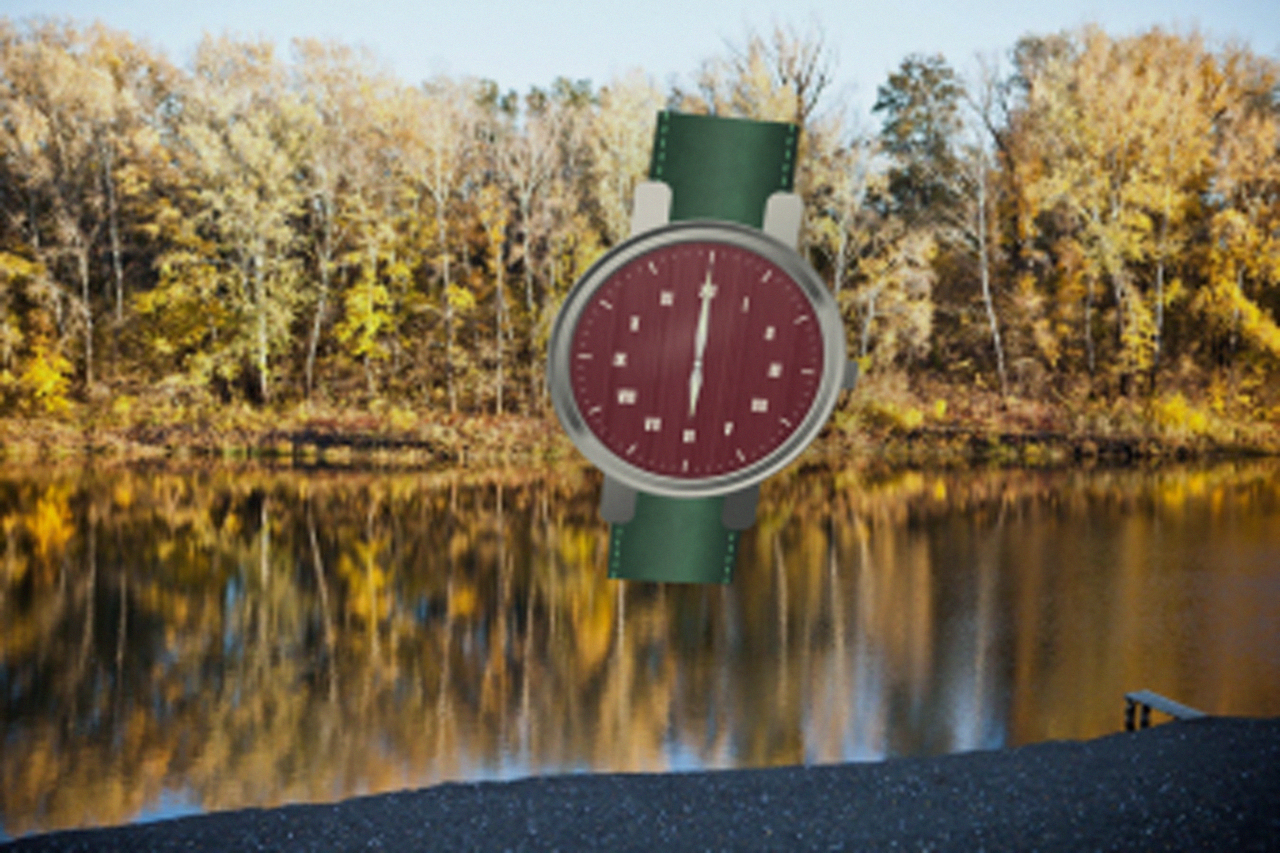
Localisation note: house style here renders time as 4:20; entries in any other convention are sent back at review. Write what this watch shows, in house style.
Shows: 6:00
